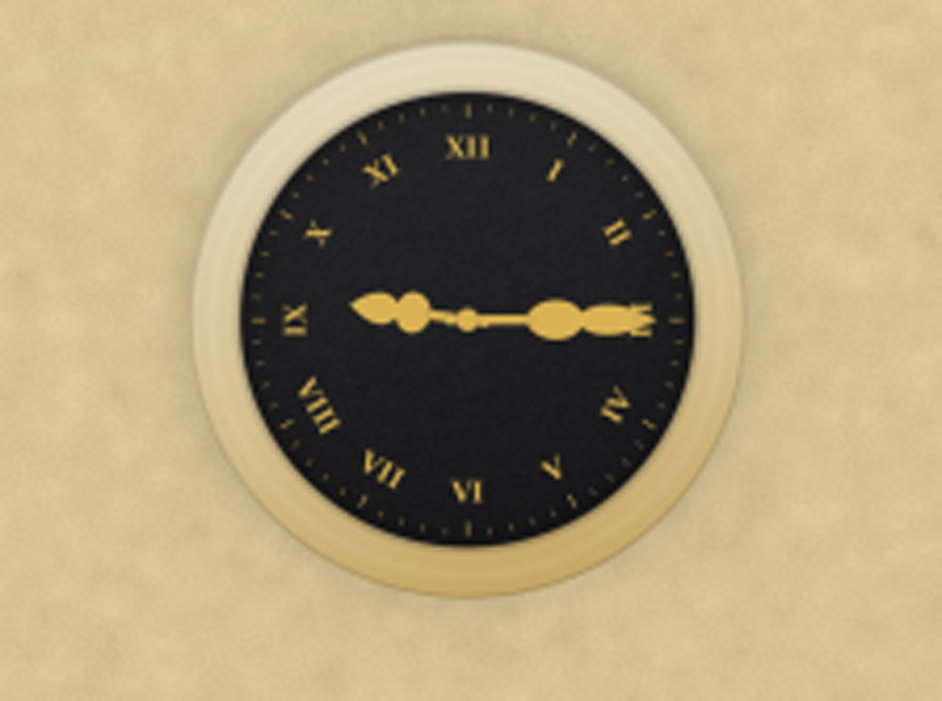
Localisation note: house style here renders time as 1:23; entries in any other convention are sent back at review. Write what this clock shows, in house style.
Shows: 9:15
